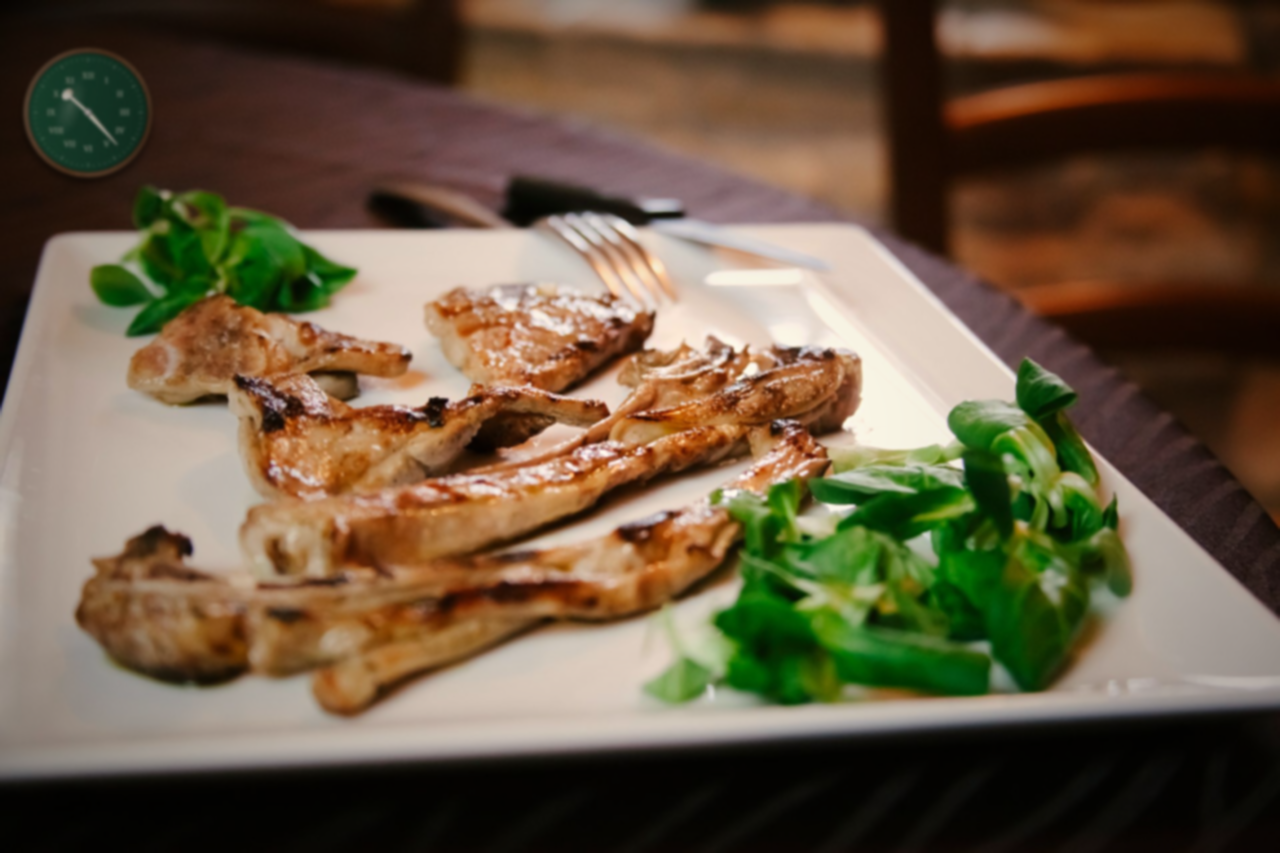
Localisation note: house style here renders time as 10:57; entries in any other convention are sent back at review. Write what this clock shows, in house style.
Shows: 10:23
